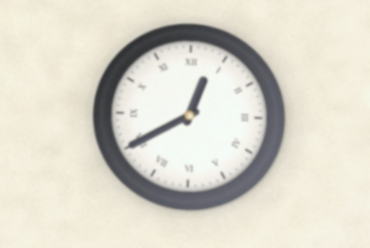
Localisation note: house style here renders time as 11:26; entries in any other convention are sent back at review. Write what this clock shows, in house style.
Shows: 12:40
